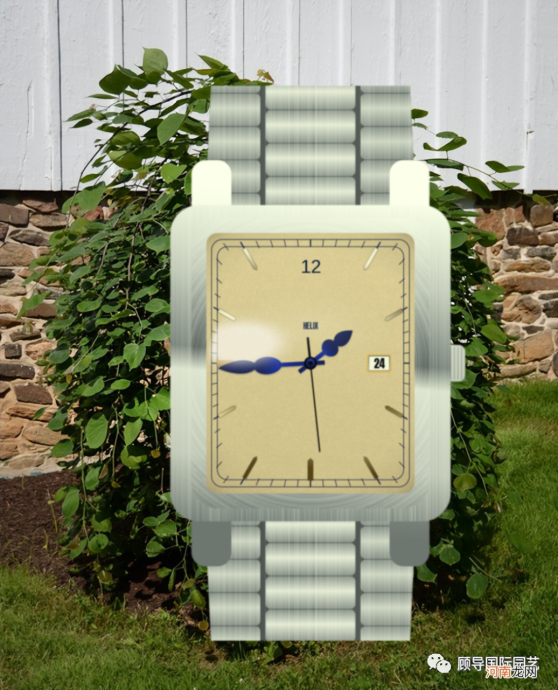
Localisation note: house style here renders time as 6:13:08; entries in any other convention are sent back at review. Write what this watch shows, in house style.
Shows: 1:44:29
